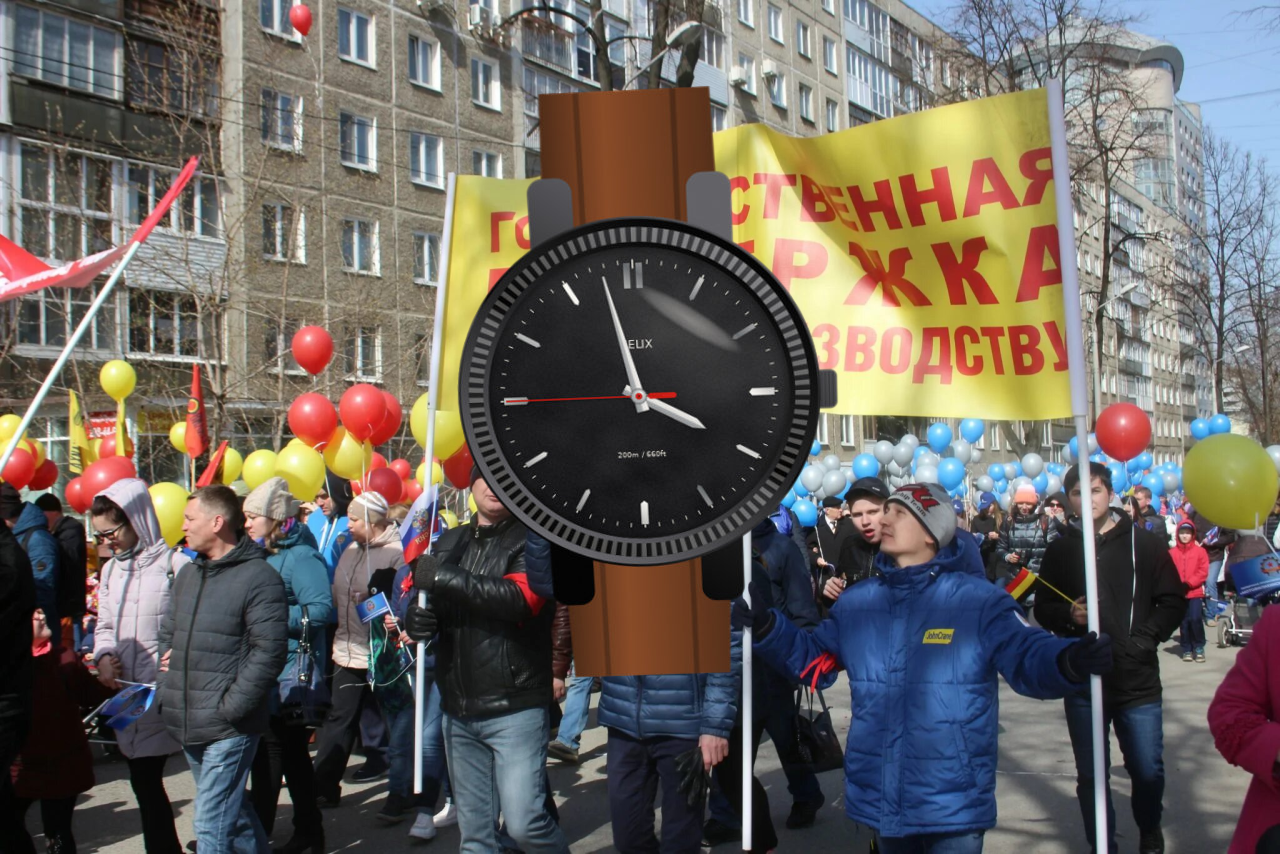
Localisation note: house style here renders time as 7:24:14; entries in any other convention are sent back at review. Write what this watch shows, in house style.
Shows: 3:57:45
